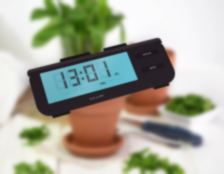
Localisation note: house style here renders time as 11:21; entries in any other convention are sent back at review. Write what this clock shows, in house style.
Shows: 13:01
